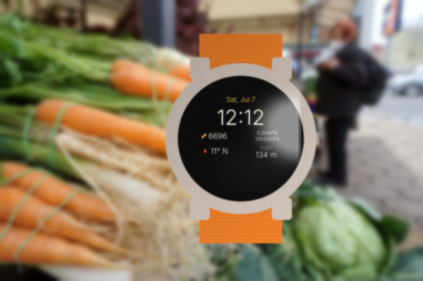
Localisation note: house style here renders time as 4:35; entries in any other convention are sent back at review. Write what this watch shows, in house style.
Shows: 12:12
